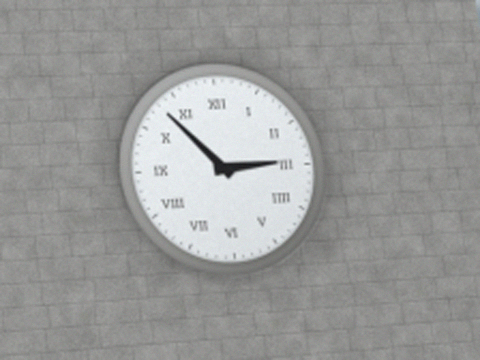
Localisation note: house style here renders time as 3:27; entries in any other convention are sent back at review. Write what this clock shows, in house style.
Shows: 2:53
